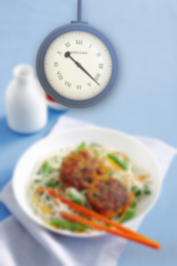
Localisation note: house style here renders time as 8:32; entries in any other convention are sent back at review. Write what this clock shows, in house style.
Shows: 10:22
